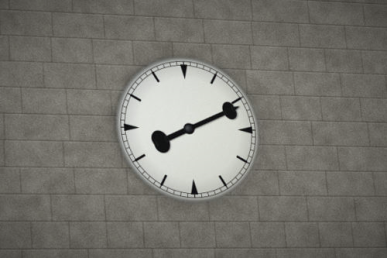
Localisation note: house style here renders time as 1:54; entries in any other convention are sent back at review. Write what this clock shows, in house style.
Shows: 8:11
